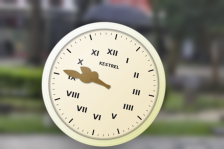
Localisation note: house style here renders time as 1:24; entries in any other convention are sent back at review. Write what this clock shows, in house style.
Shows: 9:46
